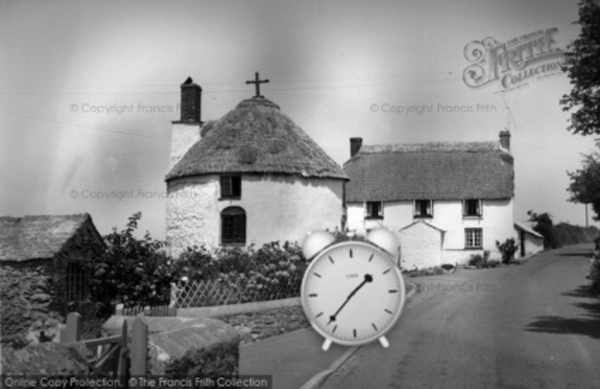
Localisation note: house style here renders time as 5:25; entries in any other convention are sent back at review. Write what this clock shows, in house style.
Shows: 1:37
